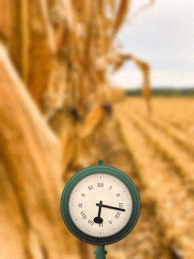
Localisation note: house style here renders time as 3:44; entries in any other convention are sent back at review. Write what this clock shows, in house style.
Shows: 6:17
